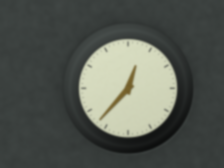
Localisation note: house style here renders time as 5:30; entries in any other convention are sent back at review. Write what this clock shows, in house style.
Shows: 12:37
